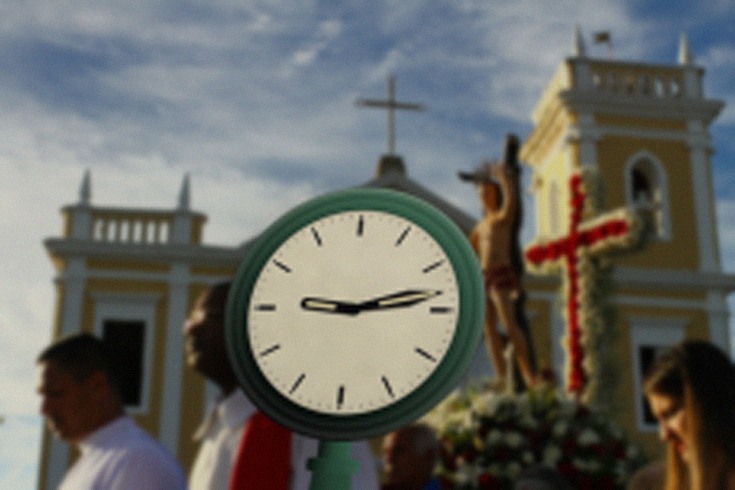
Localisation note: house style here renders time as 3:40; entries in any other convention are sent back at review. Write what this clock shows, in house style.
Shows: 9:13
